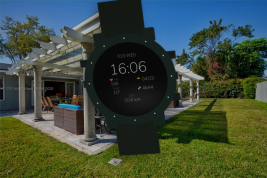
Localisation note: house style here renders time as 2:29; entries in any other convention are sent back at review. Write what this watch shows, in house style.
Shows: 16:06
